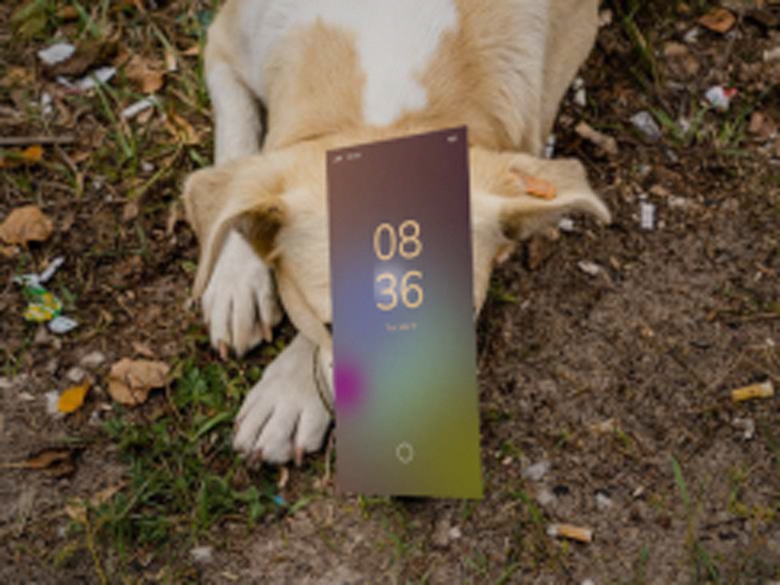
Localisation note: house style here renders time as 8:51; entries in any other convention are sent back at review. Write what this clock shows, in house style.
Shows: 8:36
